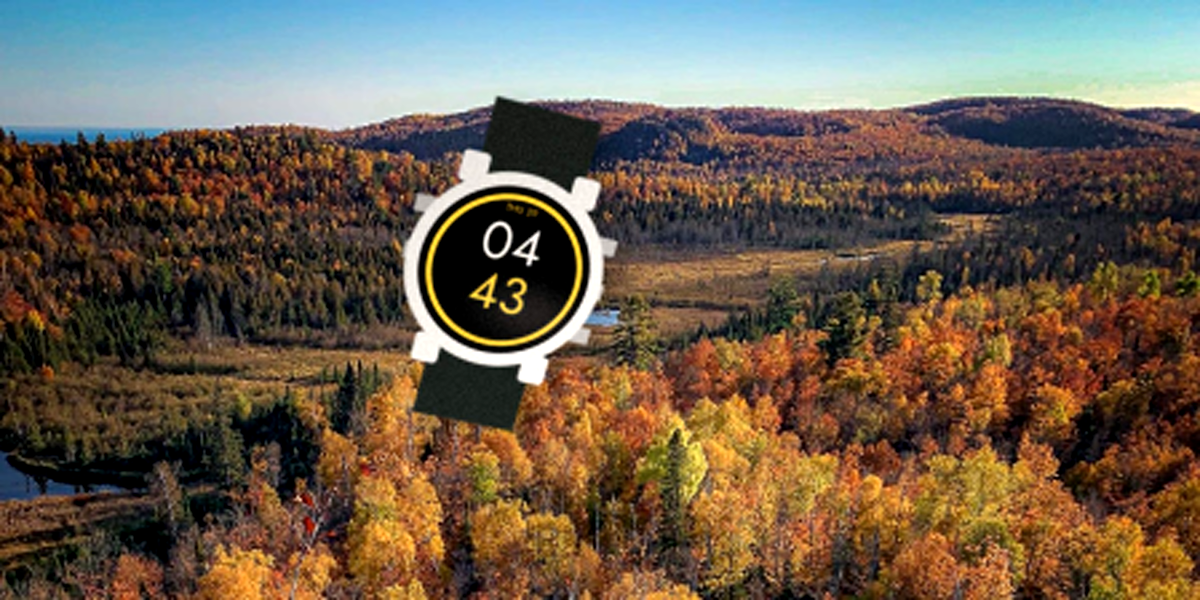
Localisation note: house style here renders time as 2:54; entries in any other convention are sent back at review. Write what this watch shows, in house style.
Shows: 4:43
